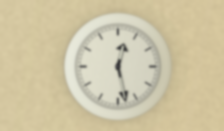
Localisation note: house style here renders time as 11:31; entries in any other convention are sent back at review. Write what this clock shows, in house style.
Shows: 12:28
